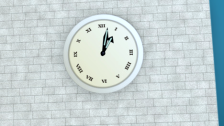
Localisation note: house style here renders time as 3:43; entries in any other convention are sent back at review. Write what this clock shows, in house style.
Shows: 1:02
